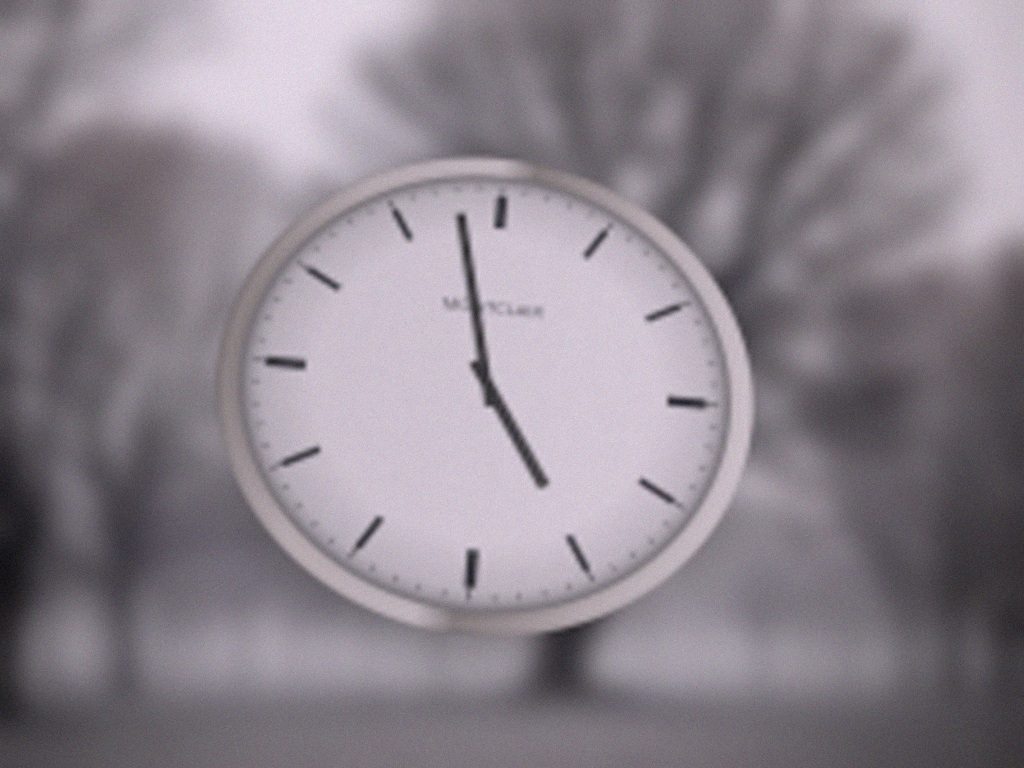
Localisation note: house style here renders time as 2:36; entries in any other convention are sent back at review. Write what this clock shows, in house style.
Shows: 4:58
